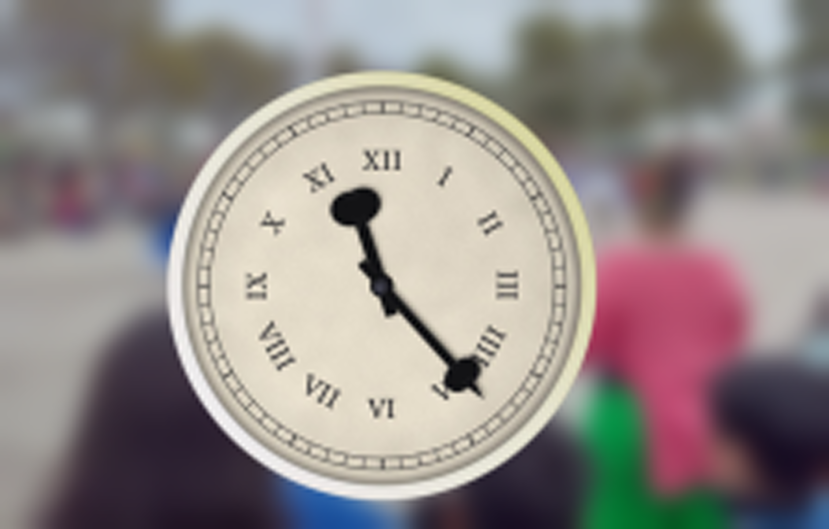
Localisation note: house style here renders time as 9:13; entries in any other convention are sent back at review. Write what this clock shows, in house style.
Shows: 11:23
